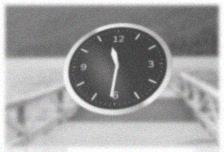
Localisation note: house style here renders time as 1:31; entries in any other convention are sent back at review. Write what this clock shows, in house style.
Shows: 11:31
